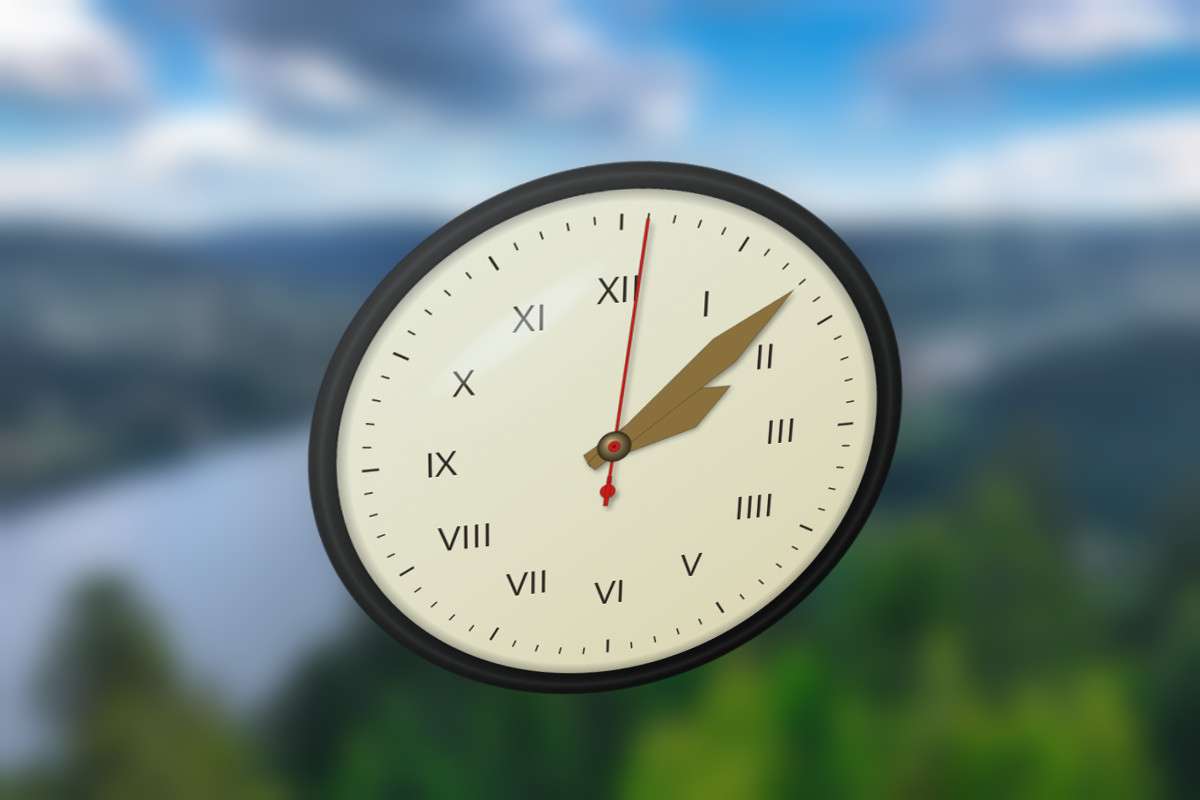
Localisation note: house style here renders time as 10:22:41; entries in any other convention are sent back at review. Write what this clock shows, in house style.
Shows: 2:08:01
